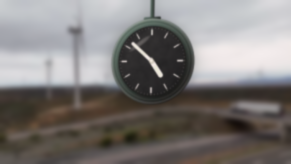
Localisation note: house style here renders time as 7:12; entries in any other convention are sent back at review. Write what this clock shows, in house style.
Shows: 4:52
